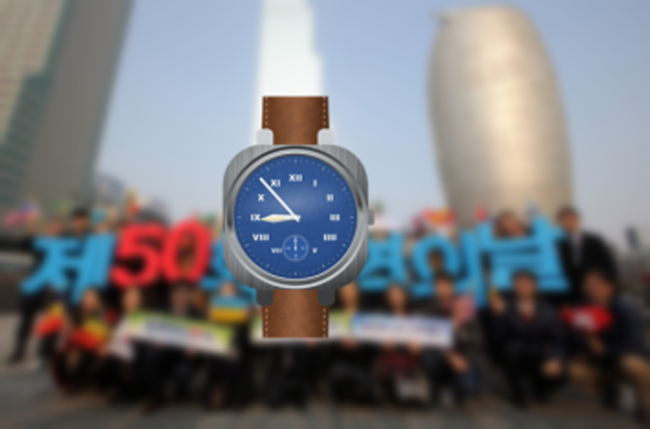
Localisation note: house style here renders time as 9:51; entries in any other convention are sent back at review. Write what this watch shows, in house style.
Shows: 8:53
